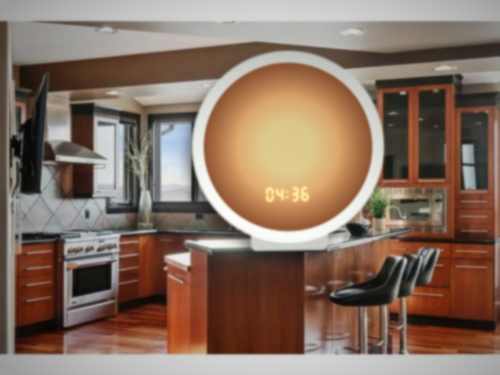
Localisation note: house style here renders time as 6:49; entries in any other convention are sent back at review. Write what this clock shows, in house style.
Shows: 4:36
